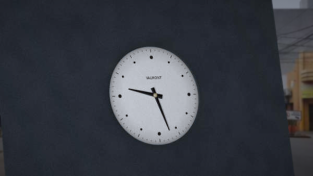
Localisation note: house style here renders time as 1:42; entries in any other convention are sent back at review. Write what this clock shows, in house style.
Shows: 9:27
